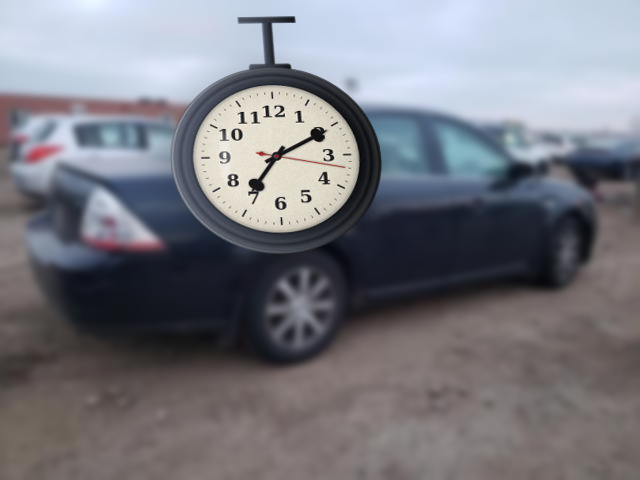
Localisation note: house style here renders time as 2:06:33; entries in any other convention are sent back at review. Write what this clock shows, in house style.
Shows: 7:10:17
